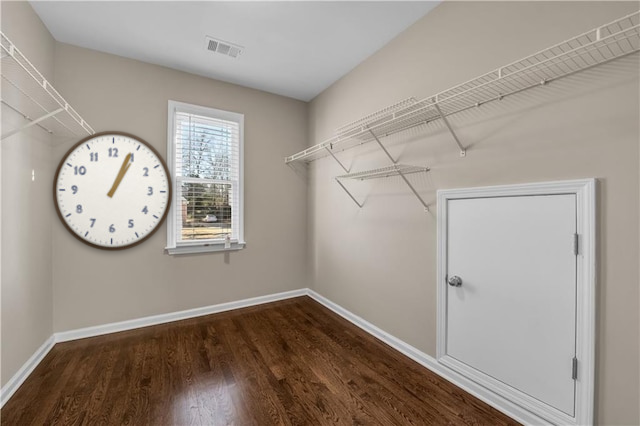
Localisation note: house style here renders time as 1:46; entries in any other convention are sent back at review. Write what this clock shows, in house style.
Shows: 1:04
